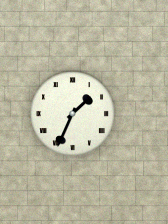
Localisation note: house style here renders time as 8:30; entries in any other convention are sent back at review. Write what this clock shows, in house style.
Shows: 1:34
